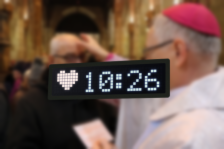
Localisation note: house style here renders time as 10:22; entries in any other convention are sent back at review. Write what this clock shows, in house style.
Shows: 10:26
